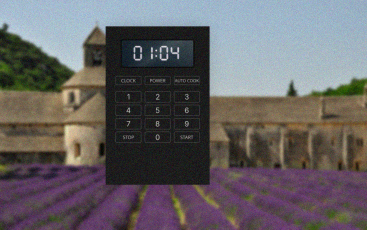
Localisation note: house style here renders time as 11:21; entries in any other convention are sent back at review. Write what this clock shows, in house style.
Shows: 1:04
